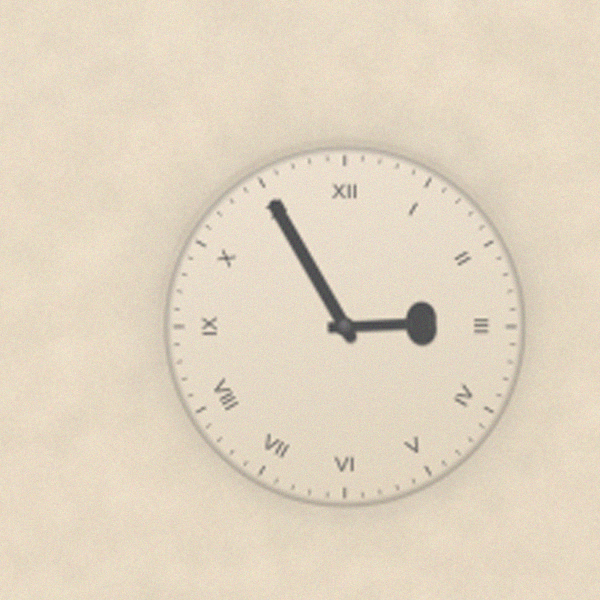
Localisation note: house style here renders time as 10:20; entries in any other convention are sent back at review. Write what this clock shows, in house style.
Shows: 2:55
